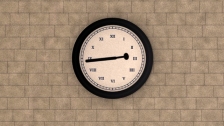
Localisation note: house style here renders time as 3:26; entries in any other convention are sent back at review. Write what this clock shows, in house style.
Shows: 2:44
